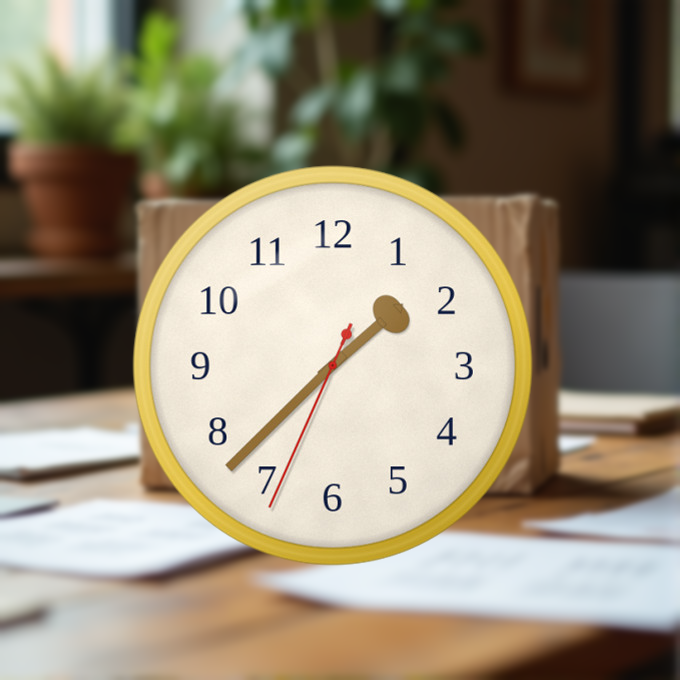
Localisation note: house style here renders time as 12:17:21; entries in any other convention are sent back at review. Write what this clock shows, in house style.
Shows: 1:37:34
